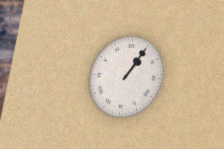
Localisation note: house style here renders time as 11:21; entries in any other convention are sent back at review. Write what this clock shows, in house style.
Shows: 1:05
